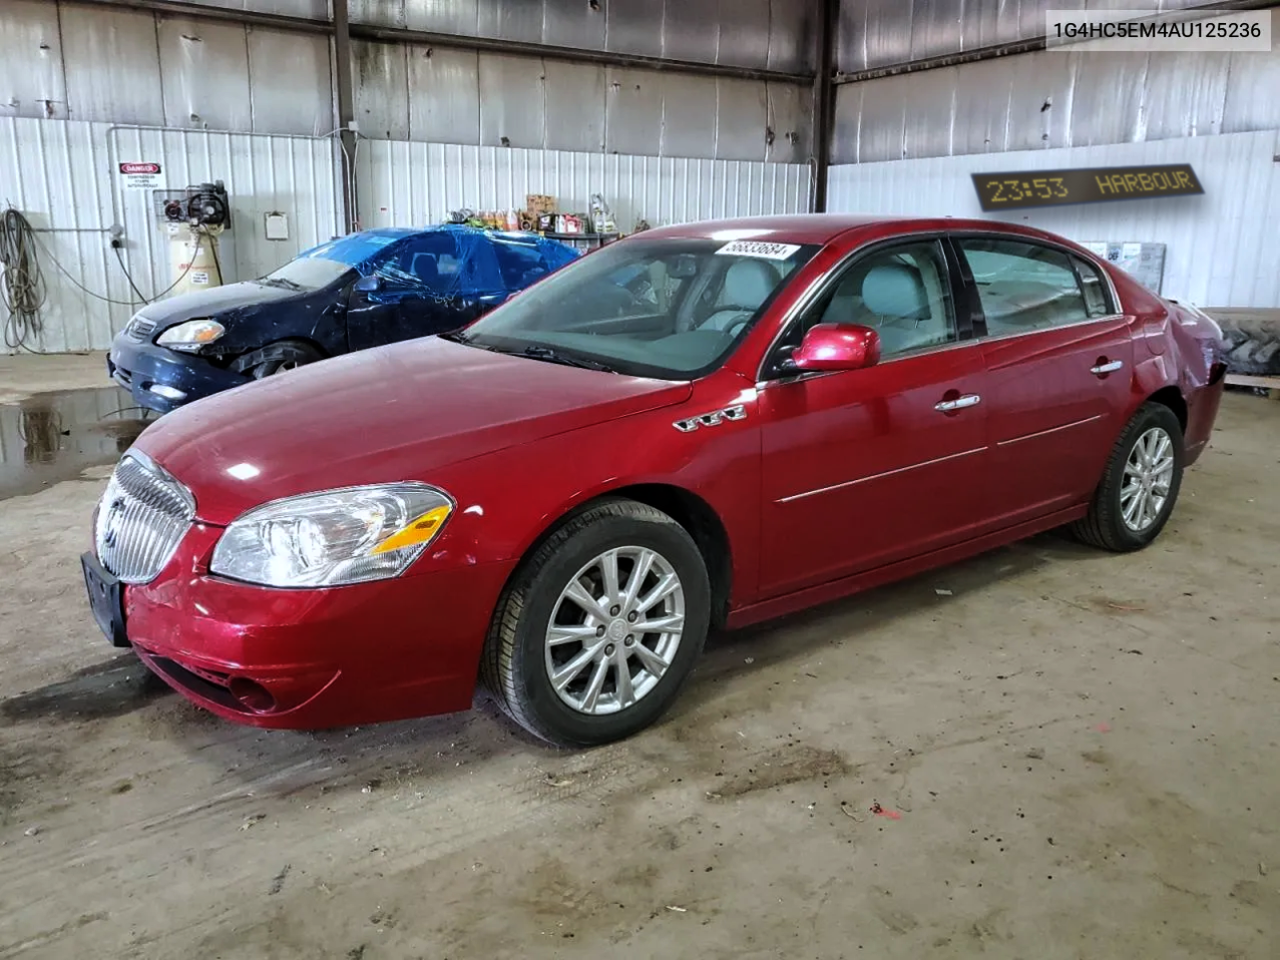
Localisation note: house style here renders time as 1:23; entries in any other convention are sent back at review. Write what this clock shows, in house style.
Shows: 23:53
